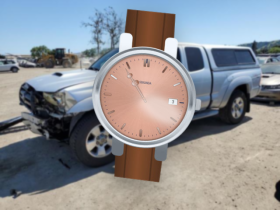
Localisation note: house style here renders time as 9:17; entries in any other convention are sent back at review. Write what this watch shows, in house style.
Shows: 10:54
